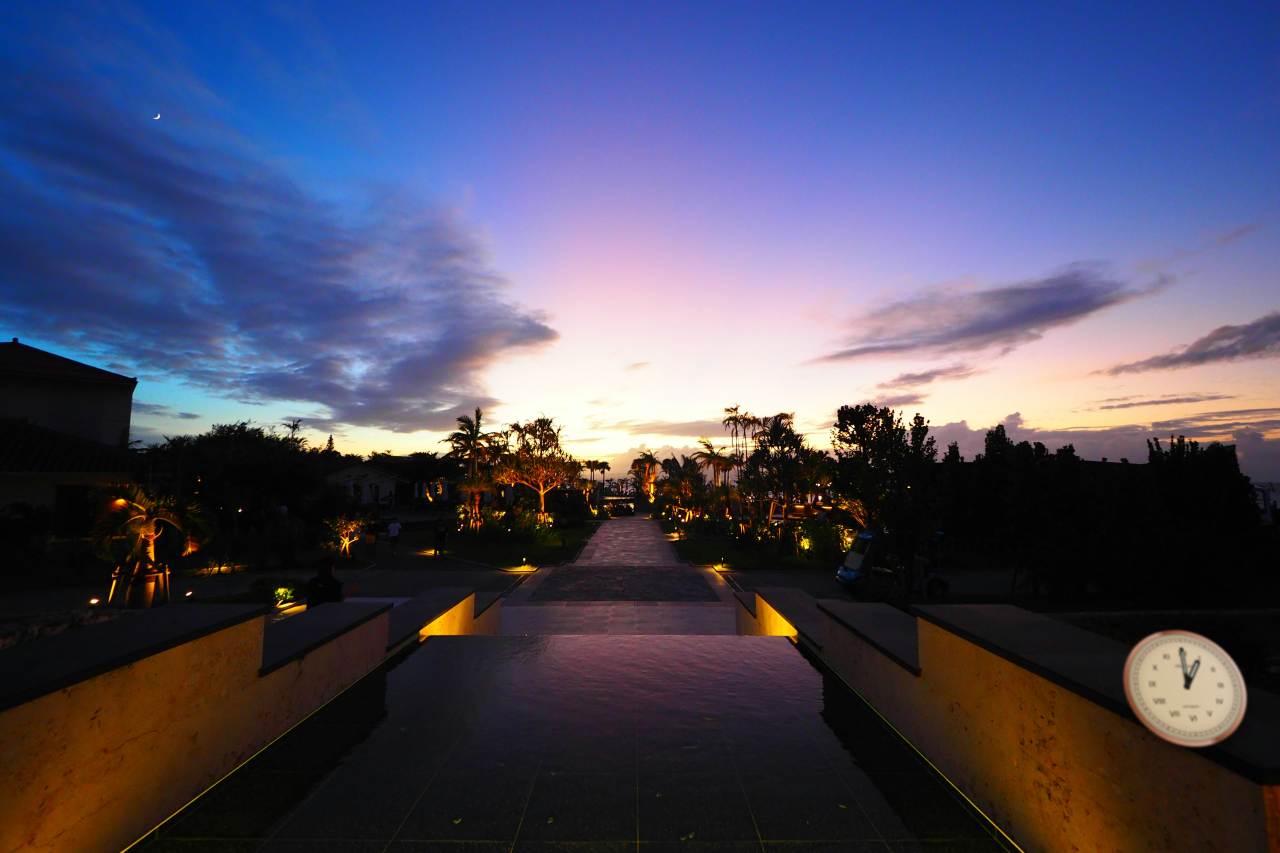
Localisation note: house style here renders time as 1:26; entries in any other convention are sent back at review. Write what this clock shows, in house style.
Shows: 1:00
